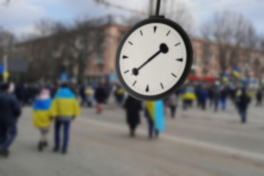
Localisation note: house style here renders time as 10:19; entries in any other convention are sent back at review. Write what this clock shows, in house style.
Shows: 1:38
